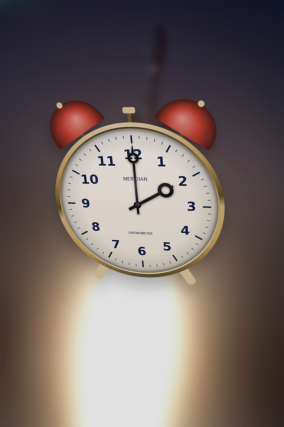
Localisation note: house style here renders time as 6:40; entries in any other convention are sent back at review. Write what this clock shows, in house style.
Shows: 2:00
